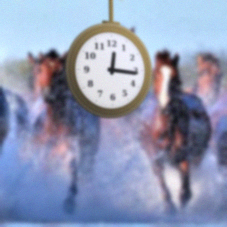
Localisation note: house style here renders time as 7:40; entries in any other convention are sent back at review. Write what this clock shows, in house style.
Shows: 12:16
